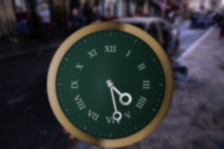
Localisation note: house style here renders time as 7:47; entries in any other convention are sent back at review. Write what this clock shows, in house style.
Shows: 4:28
